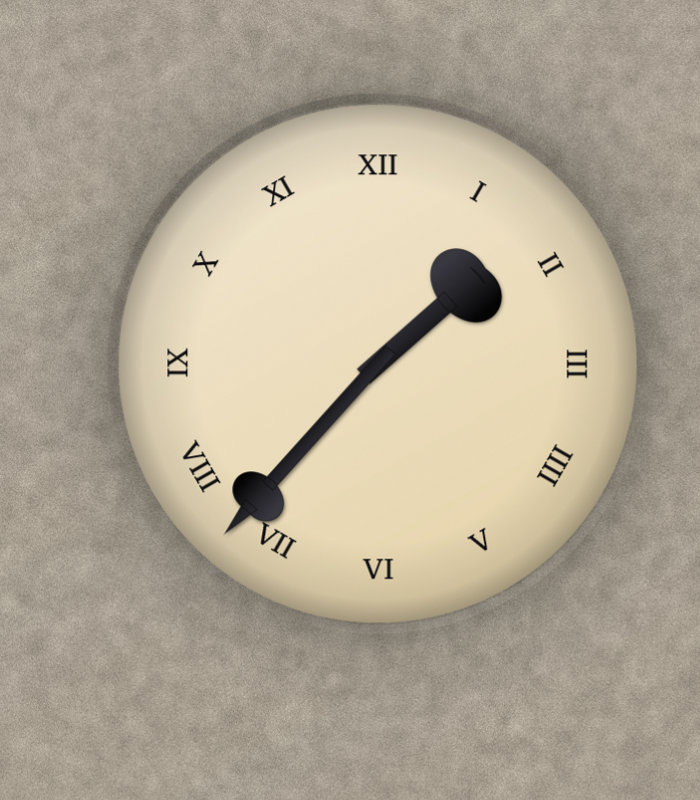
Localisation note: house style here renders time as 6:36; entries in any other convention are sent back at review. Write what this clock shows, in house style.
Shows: 1:37
